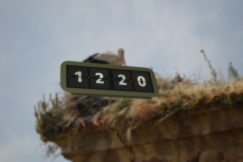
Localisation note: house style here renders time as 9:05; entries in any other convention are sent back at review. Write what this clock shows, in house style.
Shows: 12:20
